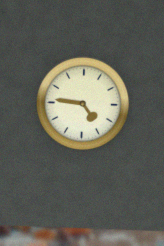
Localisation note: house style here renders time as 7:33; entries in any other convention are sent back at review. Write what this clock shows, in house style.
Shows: 4:46
